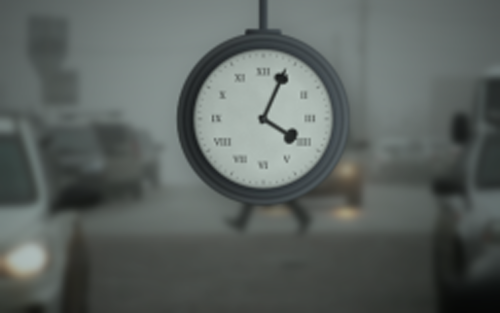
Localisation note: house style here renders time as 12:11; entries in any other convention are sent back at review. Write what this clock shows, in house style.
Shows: 4:04
